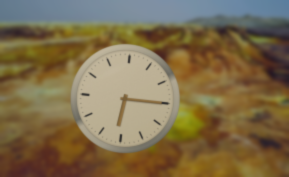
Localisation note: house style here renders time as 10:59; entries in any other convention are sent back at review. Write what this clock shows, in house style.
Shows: 6:15
